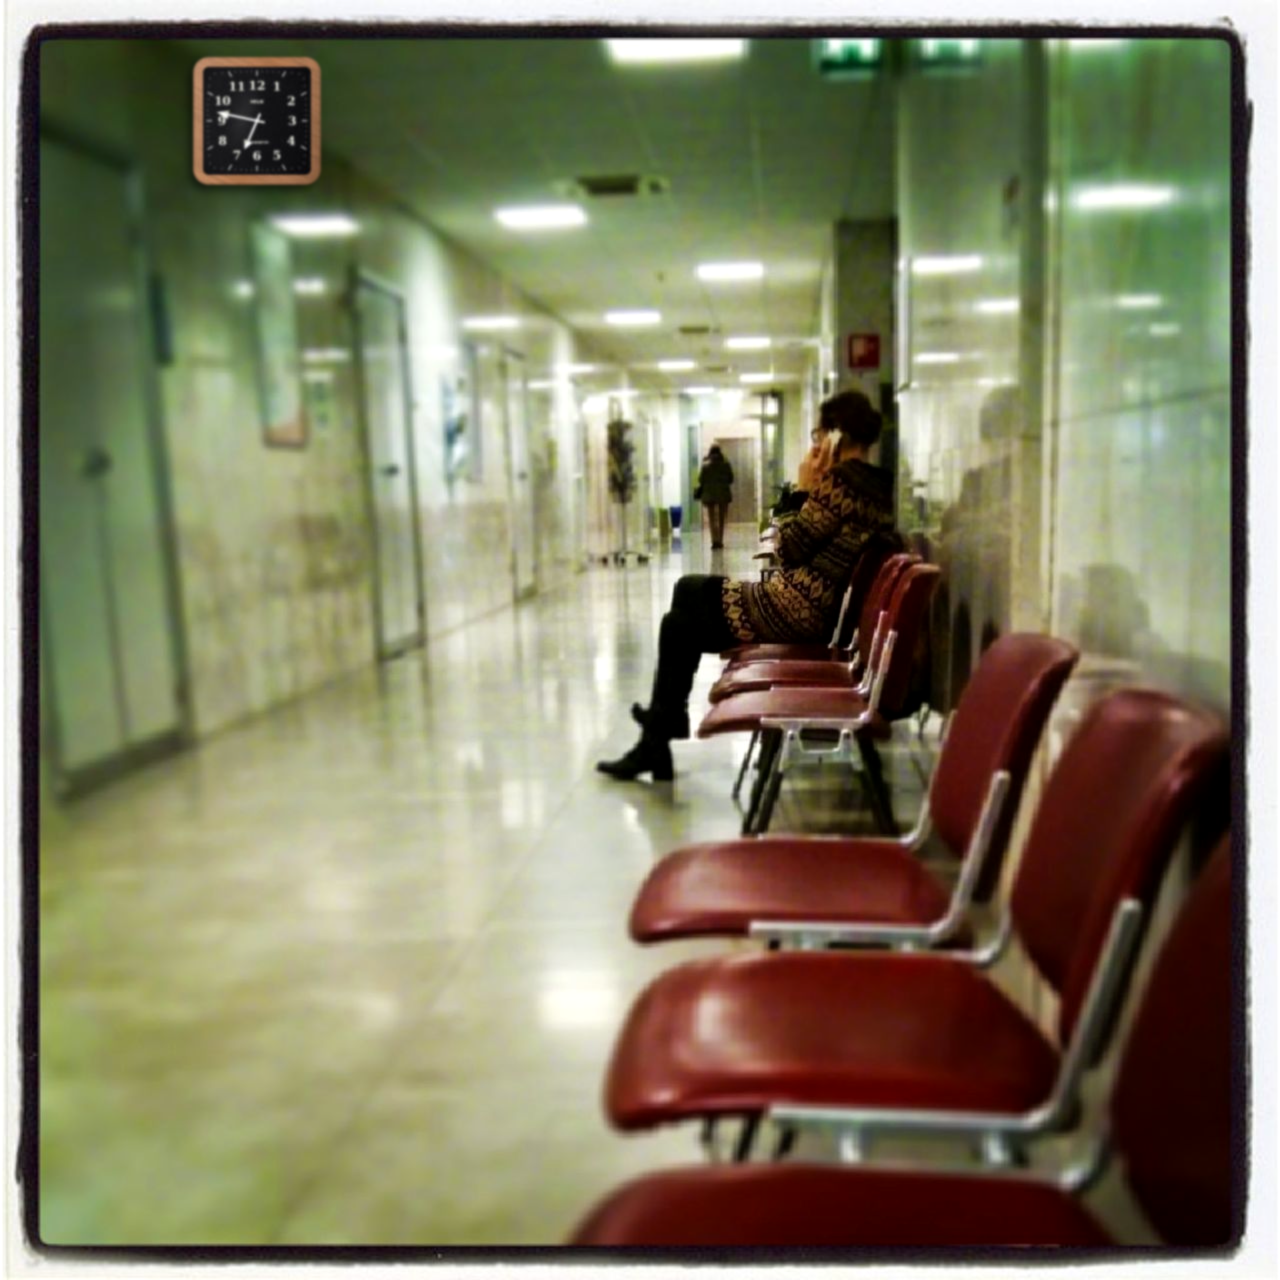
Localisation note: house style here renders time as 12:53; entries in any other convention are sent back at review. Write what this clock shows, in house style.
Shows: 6:47
